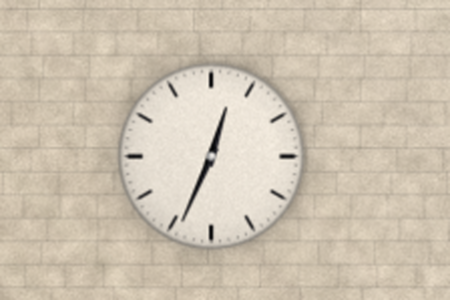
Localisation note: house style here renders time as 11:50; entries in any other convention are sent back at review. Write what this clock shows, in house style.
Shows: 12:34
